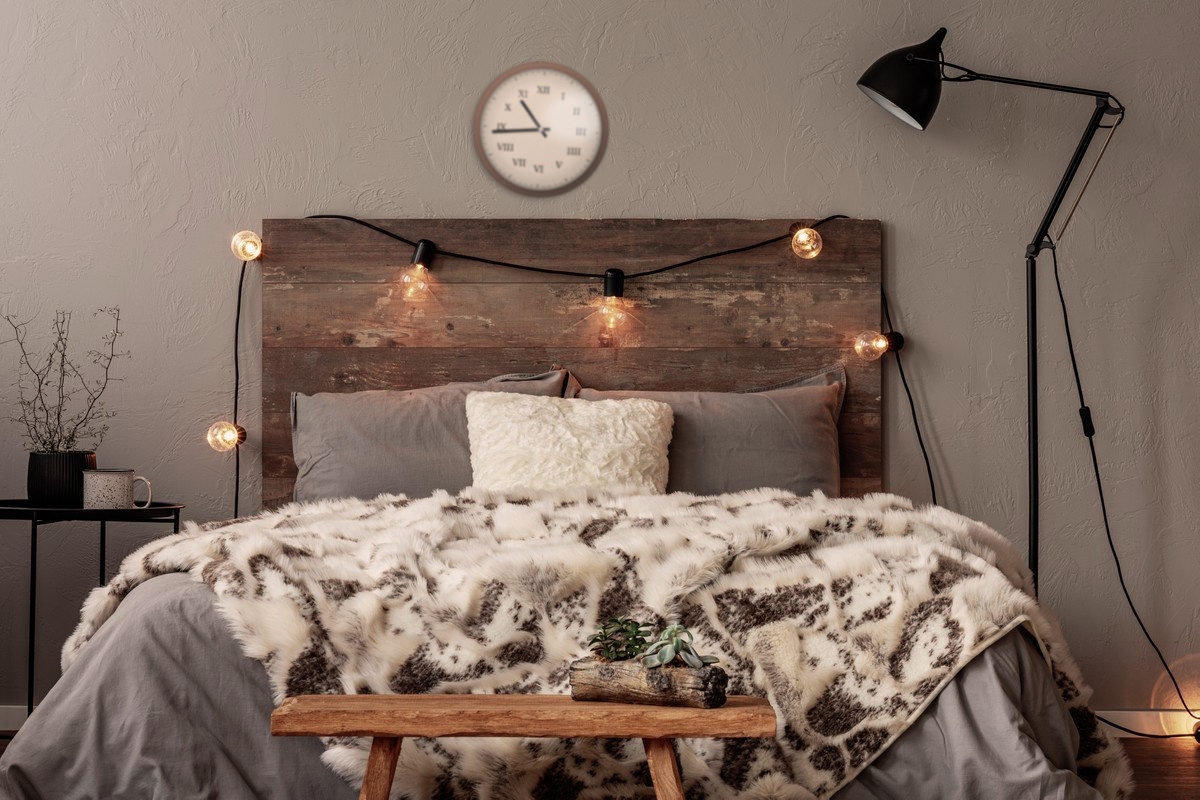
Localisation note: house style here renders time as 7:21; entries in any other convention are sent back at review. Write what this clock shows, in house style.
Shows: 10:44
